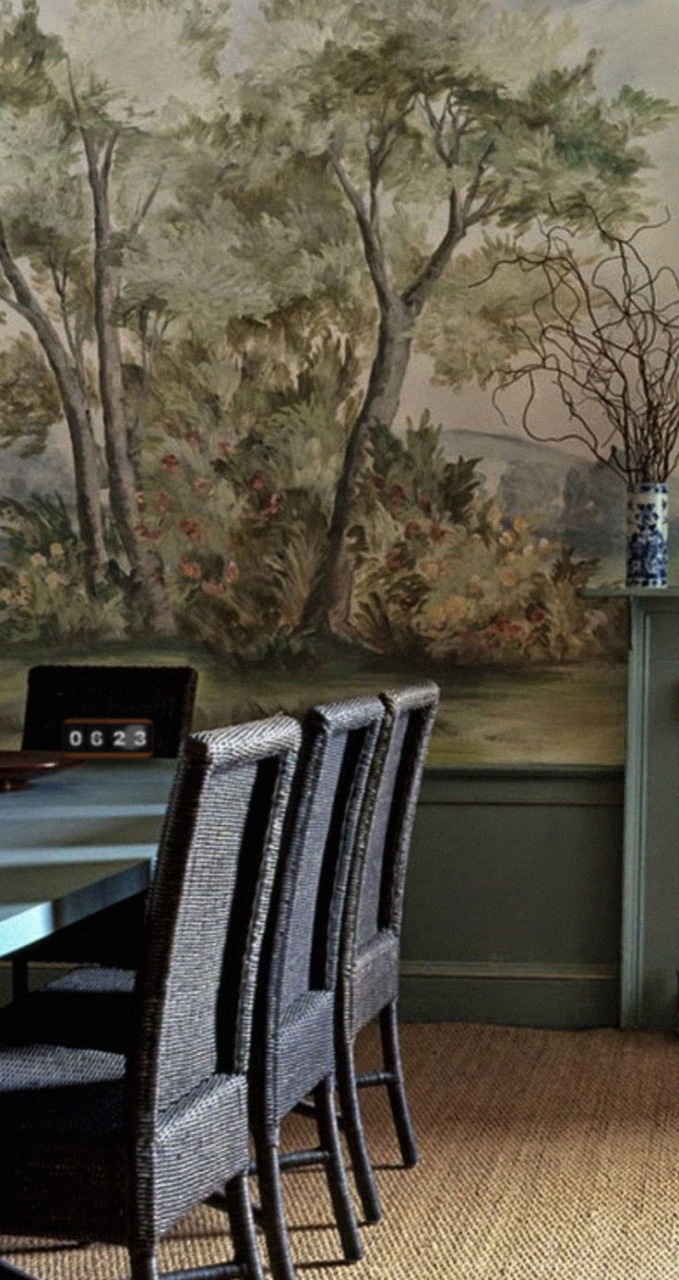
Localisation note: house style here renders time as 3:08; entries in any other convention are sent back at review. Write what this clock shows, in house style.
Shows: 6:23
